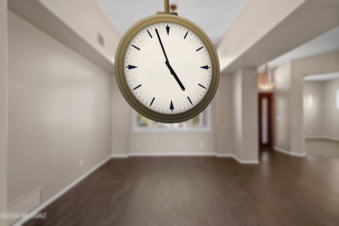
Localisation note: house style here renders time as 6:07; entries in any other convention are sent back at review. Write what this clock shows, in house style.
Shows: 4:57
